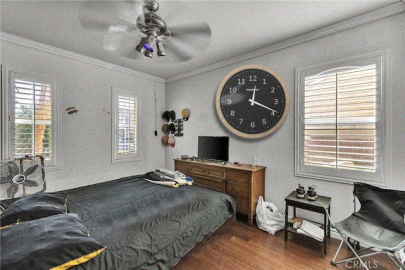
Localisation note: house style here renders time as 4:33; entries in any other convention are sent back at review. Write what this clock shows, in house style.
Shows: 12:19
